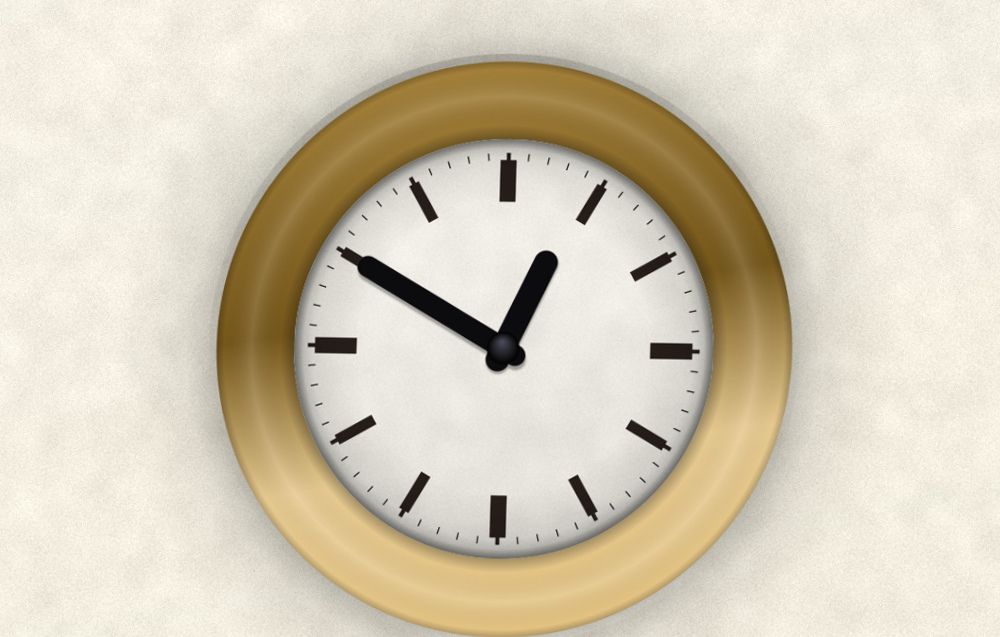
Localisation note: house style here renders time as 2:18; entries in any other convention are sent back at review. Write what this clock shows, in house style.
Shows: 12:50
